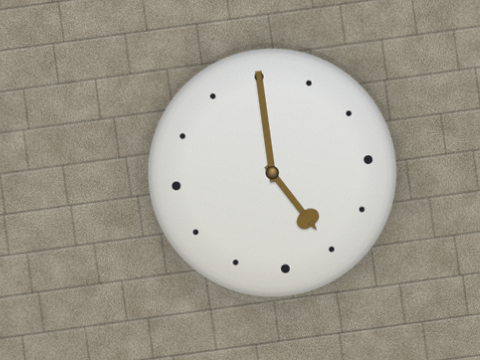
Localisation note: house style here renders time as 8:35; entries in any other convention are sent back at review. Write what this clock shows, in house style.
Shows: 5:00
